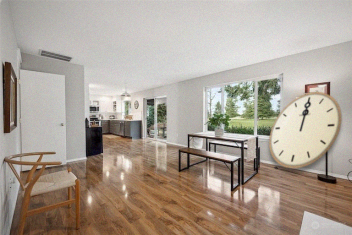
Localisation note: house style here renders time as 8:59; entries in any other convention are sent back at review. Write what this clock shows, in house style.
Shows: 12:00
